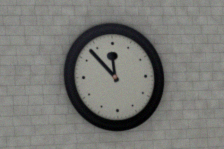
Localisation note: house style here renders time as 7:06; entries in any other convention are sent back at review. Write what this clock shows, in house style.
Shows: 11:53
